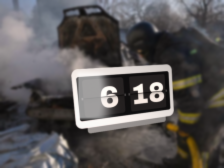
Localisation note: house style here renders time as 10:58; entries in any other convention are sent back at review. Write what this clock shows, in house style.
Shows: 6:18
